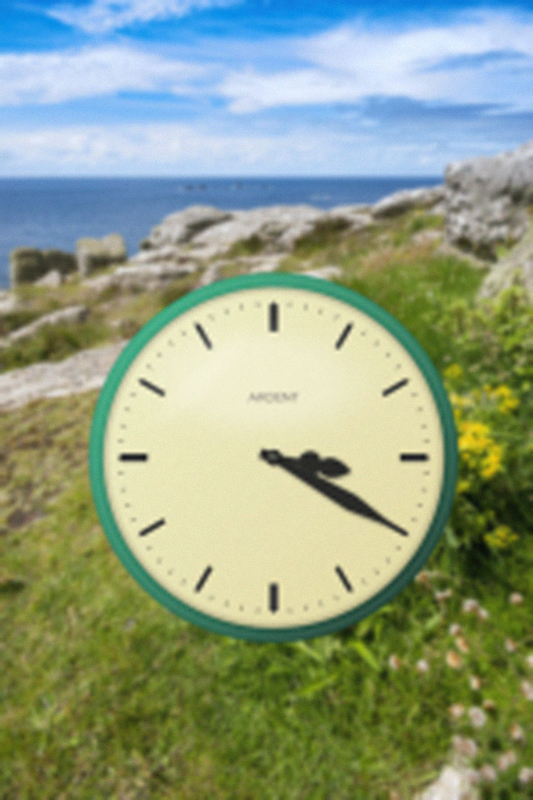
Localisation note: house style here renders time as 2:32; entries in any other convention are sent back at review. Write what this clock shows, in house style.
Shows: 3:20
